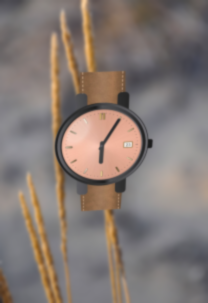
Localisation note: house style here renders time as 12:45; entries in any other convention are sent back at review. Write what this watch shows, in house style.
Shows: 6:05
